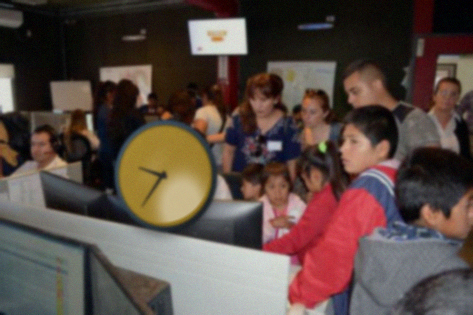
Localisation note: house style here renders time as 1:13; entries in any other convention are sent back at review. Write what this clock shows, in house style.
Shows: 9:36
